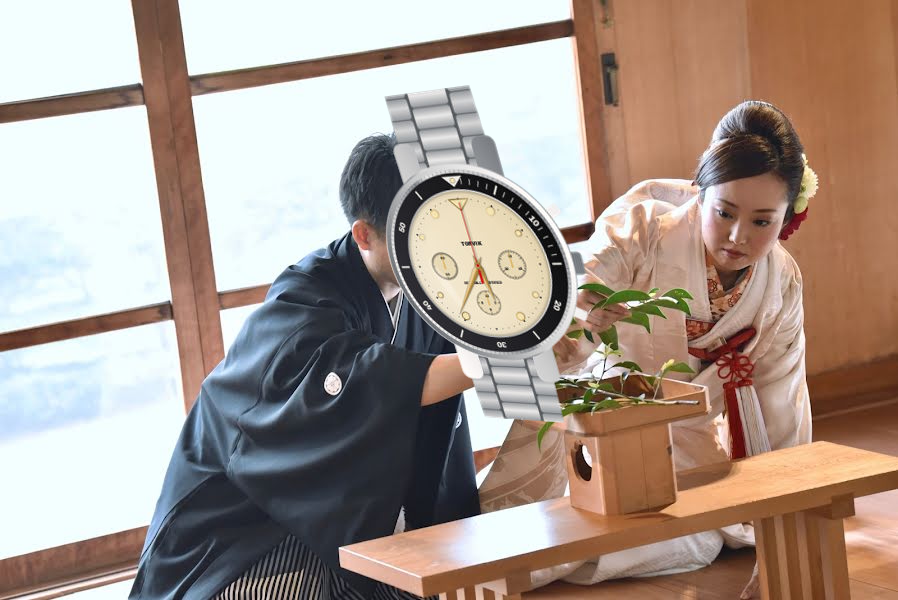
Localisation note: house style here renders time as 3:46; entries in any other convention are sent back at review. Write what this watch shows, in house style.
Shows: 5:36
